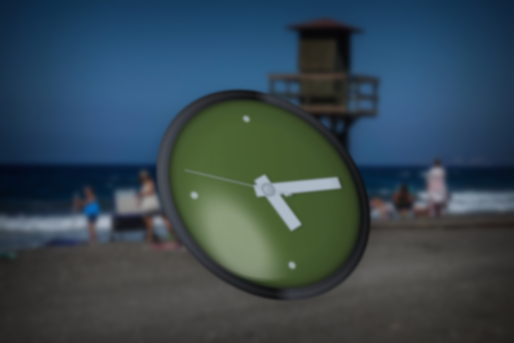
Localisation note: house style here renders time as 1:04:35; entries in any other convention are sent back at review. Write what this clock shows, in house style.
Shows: 5:14:48
